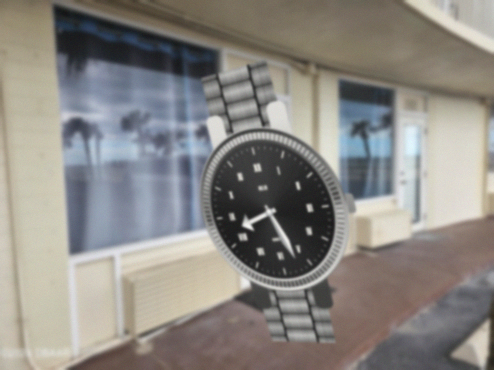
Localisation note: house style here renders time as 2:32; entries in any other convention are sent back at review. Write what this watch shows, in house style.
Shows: 8:27
